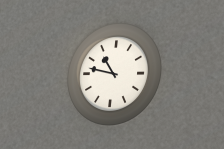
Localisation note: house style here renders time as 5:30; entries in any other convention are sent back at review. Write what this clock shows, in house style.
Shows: 10:47
